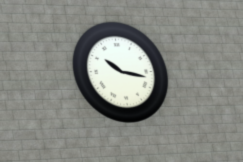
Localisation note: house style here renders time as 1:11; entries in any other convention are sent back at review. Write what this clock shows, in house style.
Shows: 10:17
